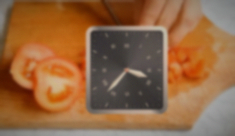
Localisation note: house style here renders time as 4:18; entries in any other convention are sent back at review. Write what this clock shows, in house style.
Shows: 3:37
